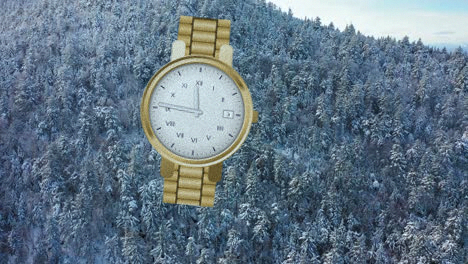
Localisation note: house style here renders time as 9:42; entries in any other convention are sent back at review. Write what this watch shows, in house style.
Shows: 11:46
